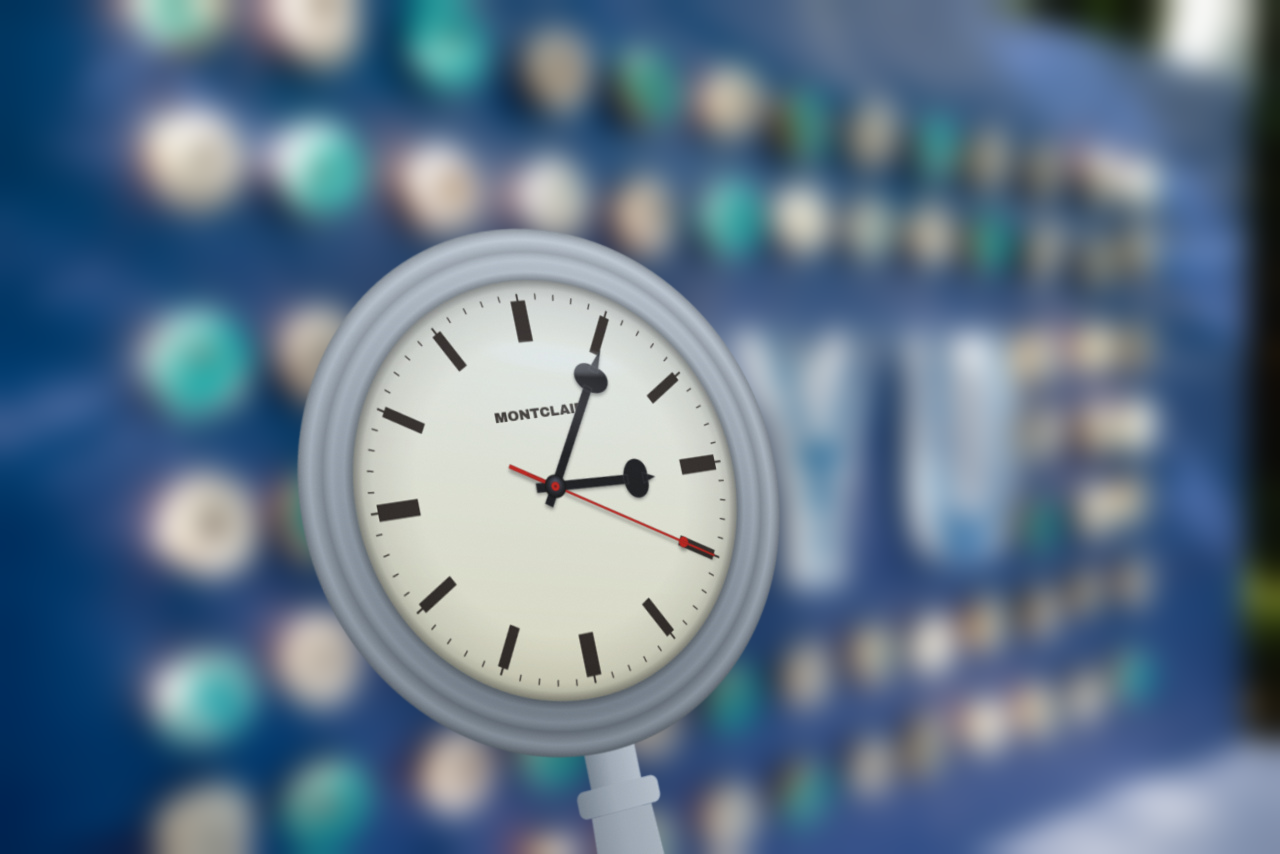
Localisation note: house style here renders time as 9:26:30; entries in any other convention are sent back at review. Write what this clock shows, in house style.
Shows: 3:05:20
